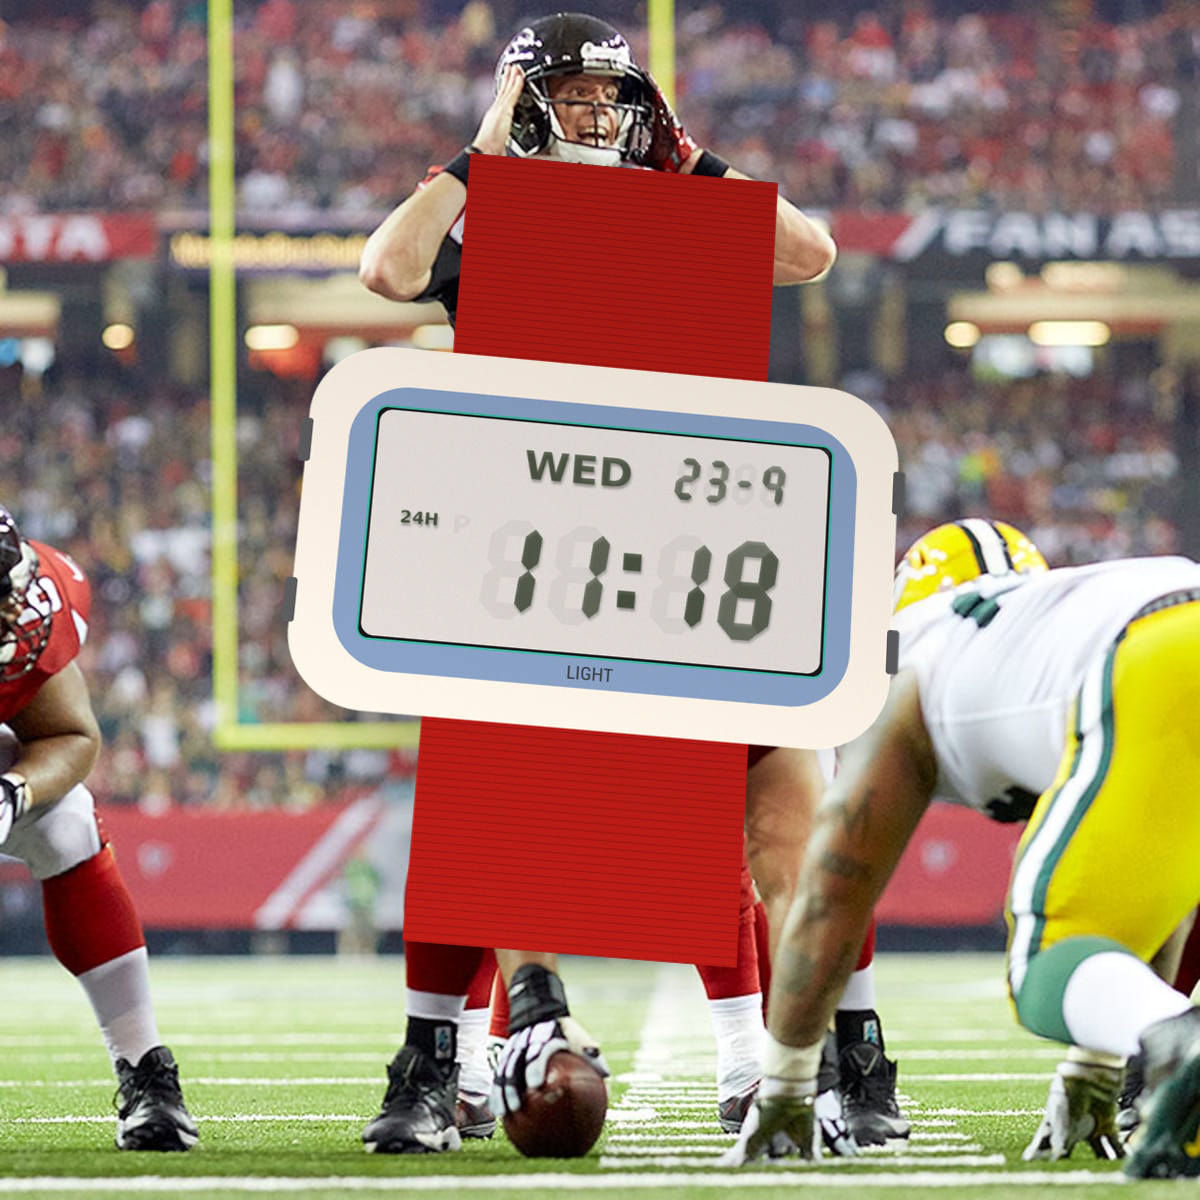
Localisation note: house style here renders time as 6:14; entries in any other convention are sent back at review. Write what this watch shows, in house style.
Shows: 11:18
